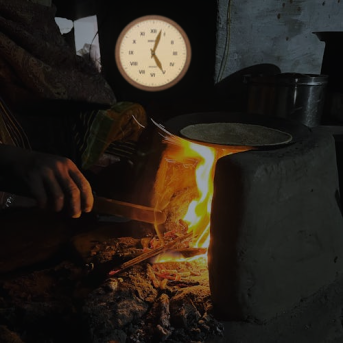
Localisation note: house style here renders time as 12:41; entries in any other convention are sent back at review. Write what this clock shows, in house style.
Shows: 5:03
